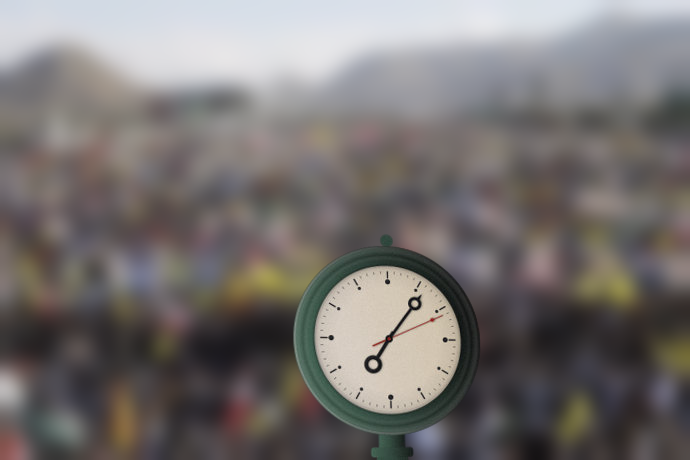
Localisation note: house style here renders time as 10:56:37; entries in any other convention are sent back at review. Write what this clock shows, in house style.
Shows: 7:06:11
